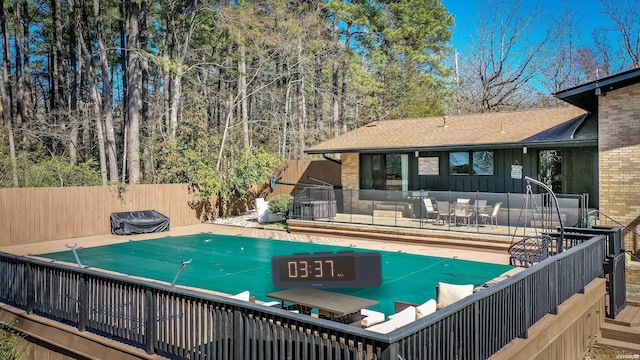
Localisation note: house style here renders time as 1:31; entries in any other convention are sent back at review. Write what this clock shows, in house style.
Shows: 3:37
